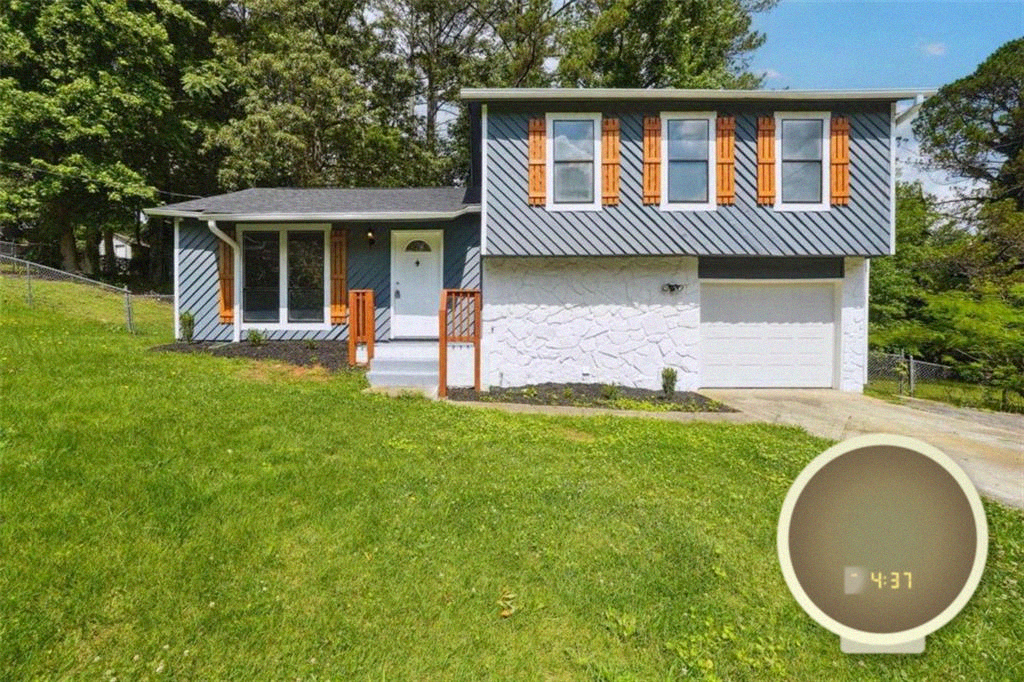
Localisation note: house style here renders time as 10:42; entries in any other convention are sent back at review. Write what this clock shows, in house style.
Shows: 4:37
